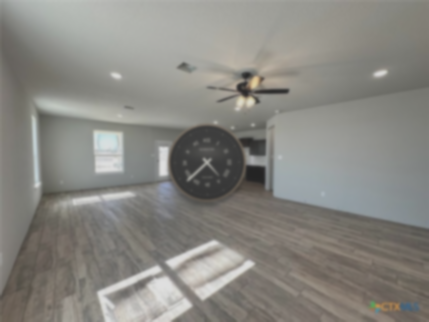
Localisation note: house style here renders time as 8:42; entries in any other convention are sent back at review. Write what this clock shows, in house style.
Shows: 4:38
